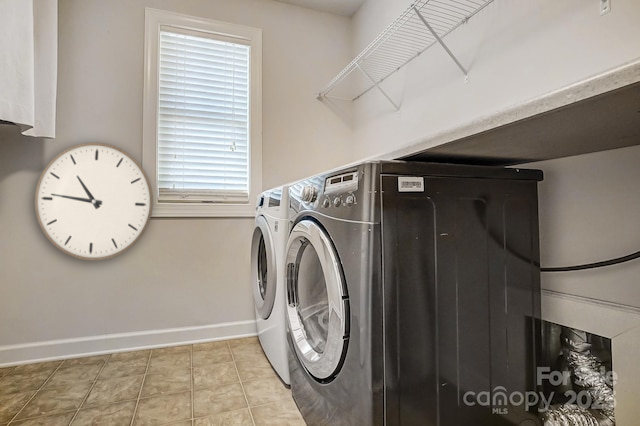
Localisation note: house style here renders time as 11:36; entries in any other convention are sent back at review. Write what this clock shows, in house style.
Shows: 10:46
